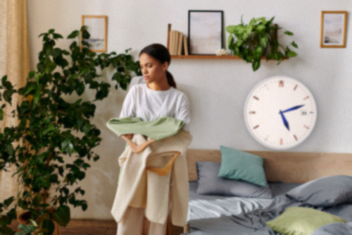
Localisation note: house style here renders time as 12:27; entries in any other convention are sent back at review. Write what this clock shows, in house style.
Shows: 5:12
